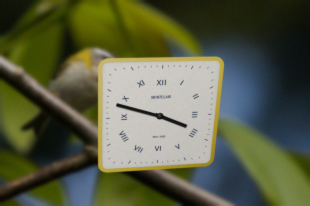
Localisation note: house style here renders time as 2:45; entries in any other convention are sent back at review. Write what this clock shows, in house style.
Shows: 3:48
